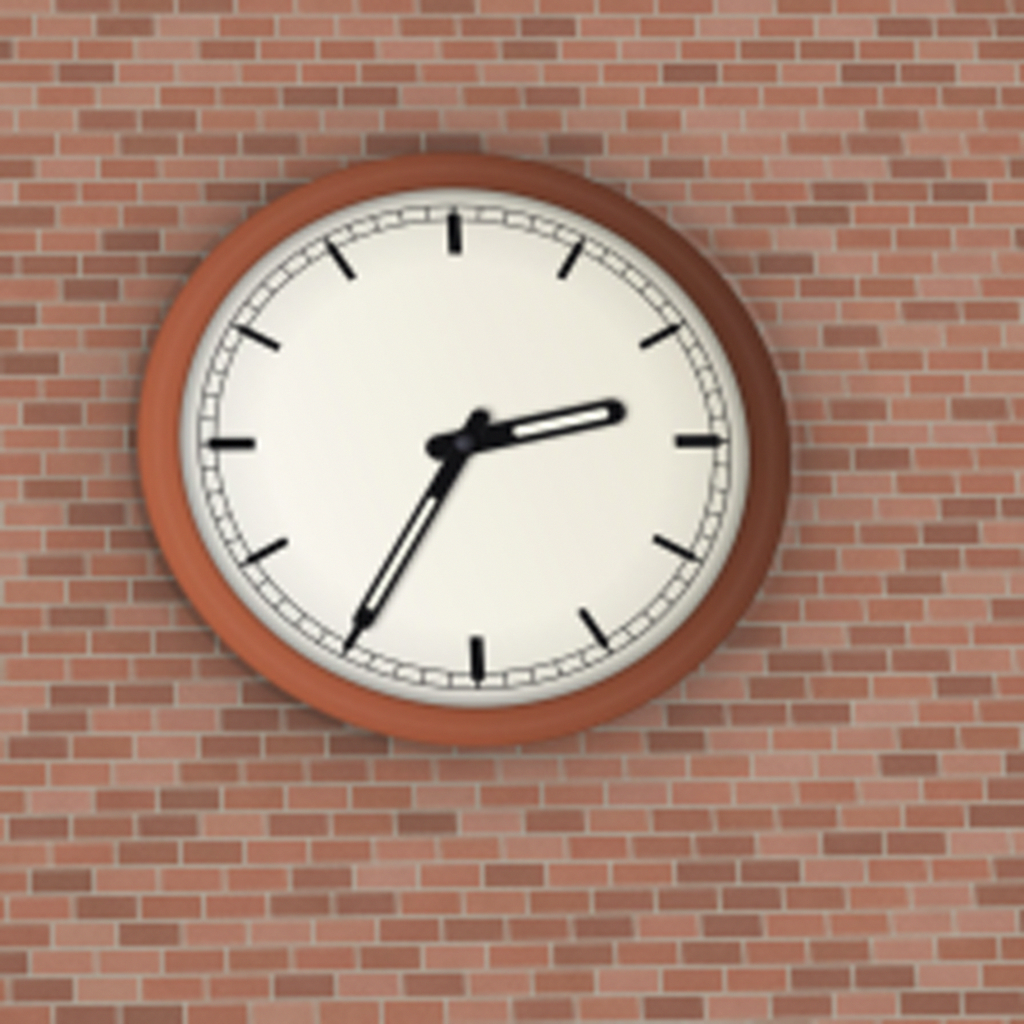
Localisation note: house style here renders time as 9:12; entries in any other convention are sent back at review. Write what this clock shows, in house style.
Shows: 2:35
